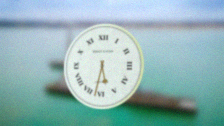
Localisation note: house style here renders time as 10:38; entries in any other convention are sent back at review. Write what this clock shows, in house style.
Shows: 5:32
